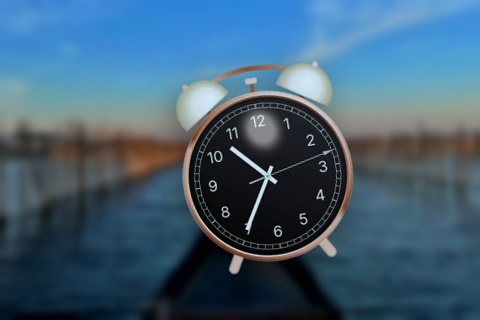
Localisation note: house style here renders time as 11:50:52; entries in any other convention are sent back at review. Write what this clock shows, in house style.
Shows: 10:35:13
